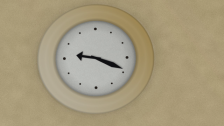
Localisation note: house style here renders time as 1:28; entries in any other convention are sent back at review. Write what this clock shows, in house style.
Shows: 9:19
